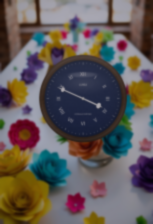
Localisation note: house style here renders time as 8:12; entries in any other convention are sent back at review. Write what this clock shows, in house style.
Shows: 3:49
